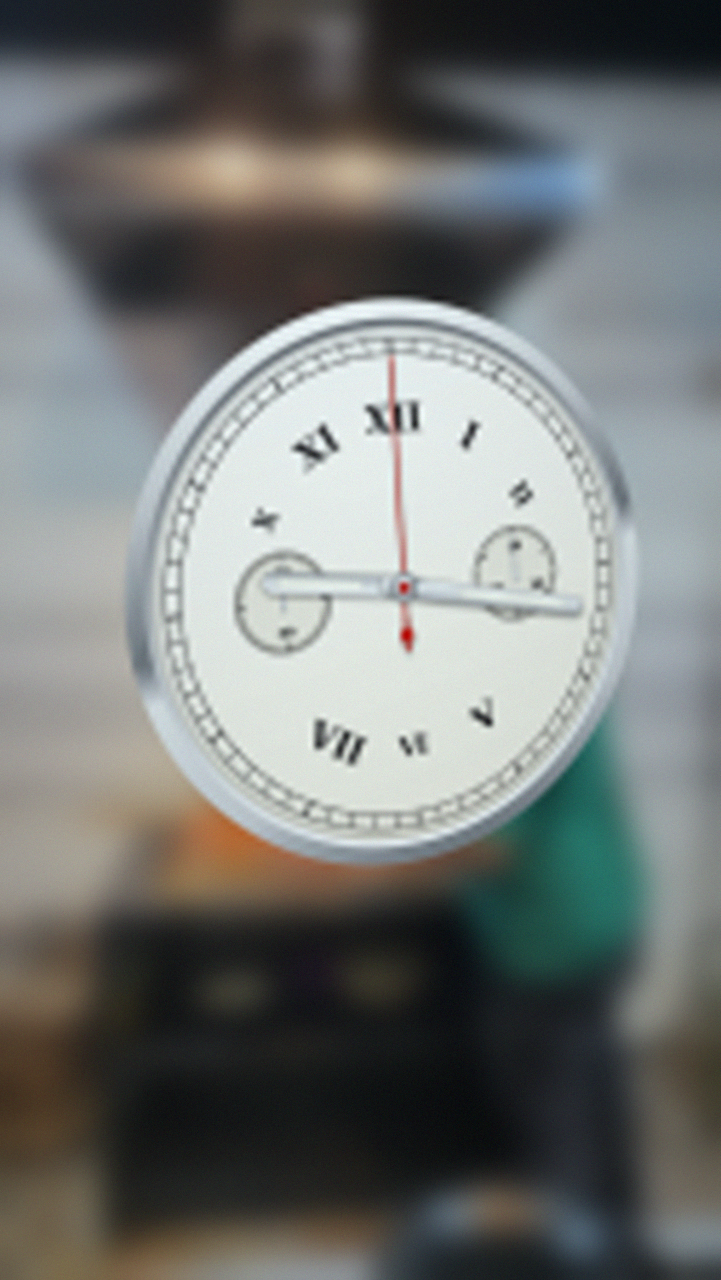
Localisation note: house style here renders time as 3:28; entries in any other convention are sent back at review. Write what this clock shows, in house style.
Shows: 9:17
